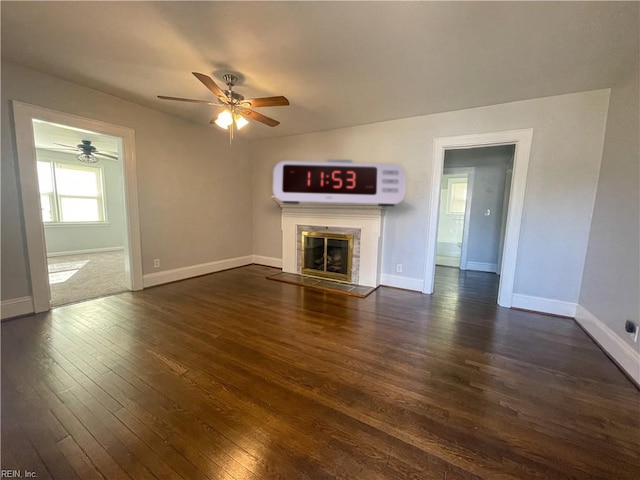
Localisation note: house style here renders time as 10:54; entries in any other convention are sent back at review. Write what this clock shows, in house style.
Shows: 11:53
